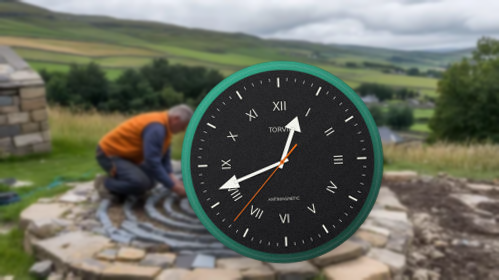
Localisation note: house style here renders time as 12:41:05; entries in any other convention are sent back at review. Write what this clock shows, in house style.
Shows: 12:41:37
